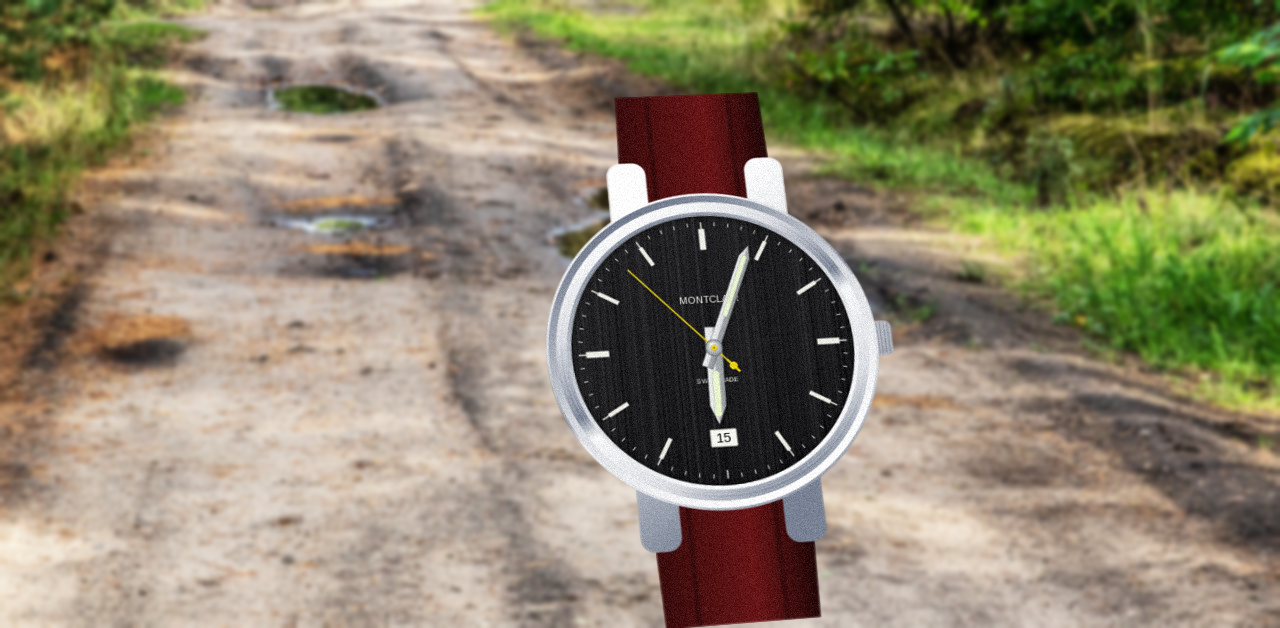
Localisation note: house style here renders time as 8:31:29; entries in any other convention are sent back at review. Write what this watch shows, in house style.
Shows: 6:03:53
